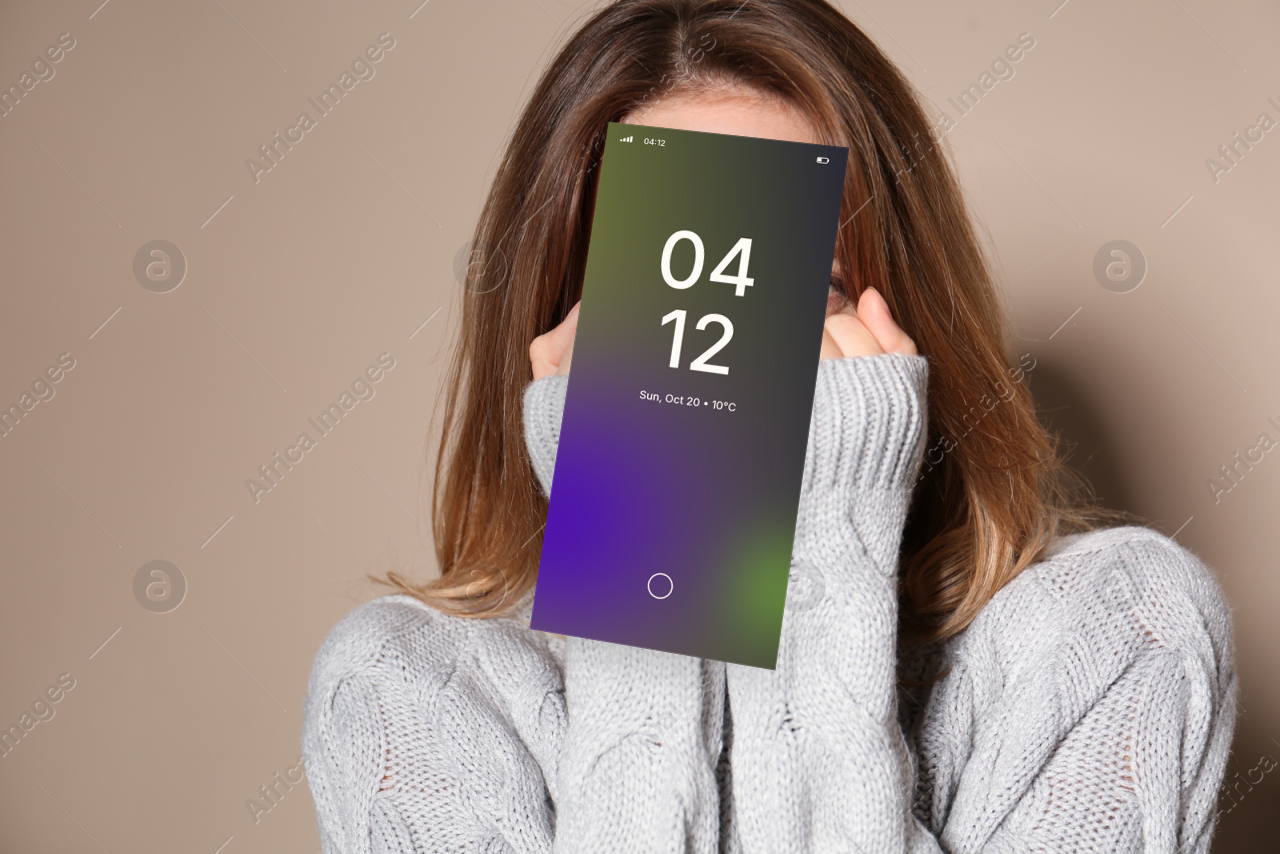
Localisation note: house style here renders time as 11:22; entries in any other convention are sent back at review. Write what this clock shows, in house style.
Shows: 4:12
